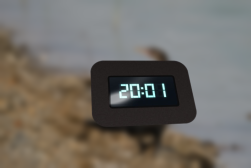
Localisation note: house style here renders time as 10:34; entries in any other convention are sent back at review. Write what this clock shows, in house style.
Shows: 20:01
